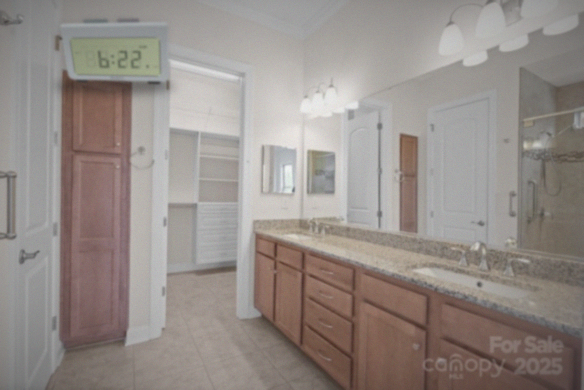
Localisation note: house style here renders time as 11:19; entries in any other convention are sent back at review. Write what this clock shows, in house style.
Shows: 6:22
